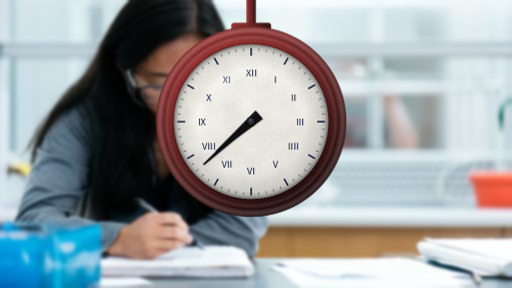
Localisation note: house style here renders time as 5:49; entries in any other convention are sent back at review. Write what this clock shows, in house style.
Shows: 7:38
